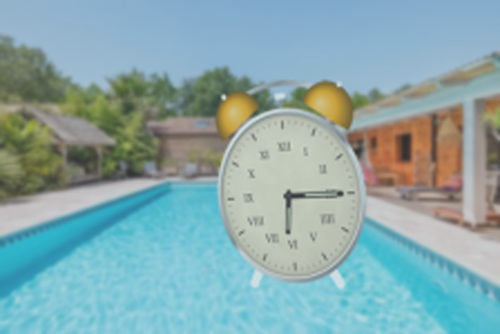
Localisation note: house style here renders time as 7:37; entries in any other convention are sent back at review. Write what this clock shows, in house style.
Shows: 6:15
